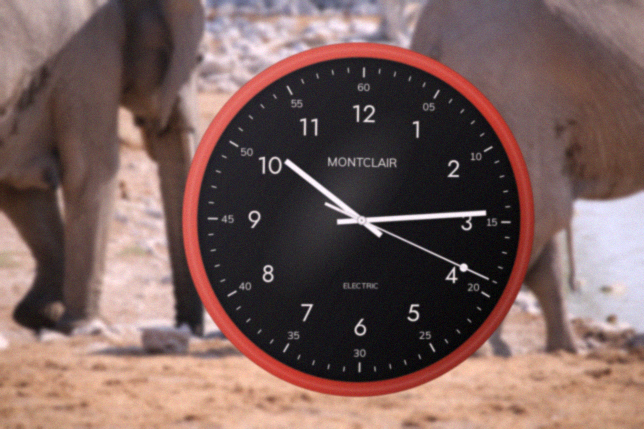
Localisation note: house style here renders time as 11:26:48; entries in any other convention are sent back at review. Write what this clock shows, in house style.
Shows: 10:14:19
